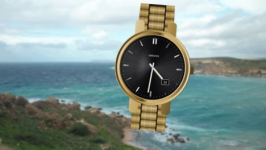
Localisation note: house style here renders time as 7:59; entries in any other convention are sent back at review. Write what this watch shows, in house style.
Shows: 4:31
